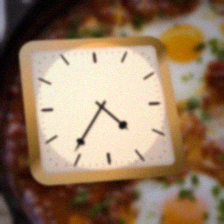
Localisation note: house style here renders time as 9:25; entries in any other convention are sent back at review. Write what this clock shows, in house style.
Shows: 4:36
